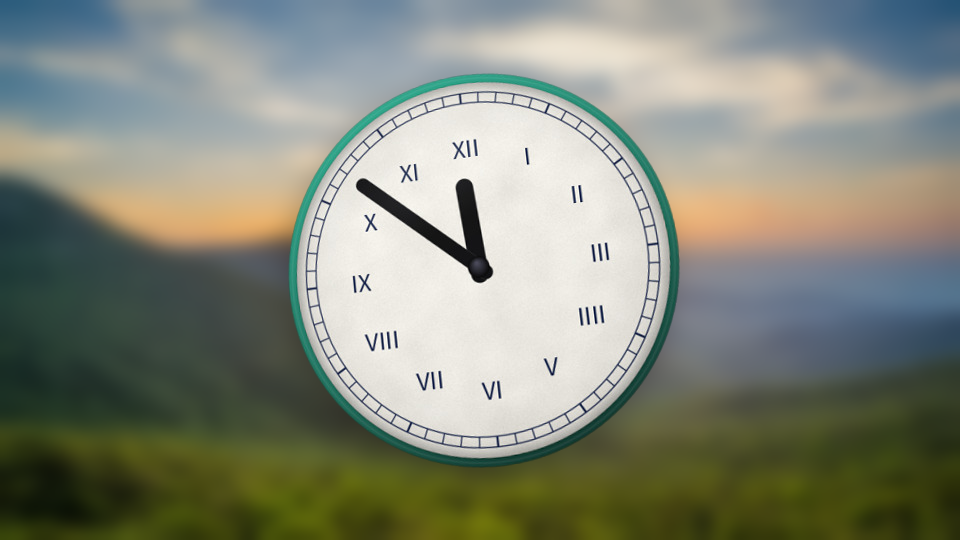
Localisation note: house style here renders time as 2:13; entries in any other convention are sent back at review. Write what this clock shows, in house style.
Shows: 11:52
